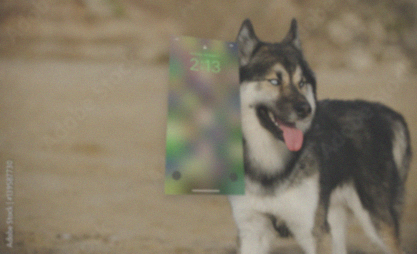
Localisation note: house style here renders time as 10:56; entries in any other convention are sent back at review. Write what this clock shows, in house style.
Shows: 2:13
